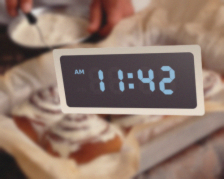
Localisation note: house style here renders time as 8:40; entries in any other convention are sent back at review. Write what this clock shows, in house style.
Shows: 11:42
